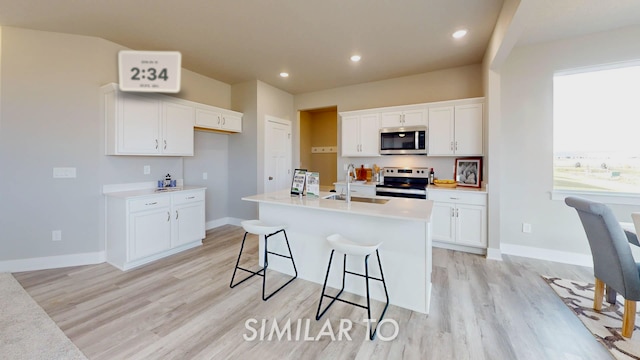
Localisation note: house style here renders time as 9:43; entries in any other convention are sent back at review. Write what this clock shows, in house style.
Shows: 2:34
